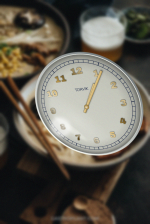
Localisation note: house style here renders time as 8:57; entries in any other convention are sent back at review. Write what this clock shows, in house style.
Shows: 1:06
